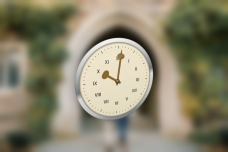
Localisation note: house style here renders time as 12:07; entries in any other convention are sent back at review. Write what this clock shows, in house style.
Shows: 10:01
